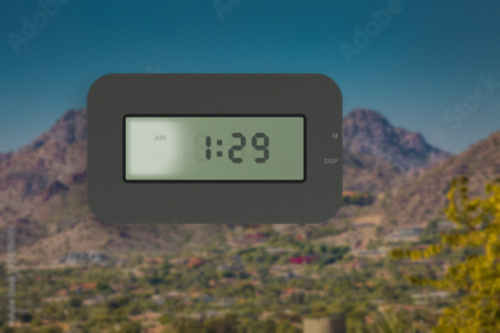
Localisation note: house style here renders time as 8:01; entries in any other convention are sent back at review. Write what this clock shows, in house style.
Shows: 1:29
